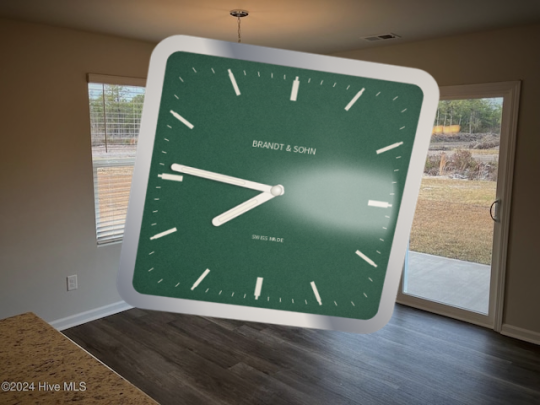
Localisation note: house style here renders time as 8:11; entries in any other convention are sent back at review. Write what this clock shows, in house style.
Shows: 7:46
